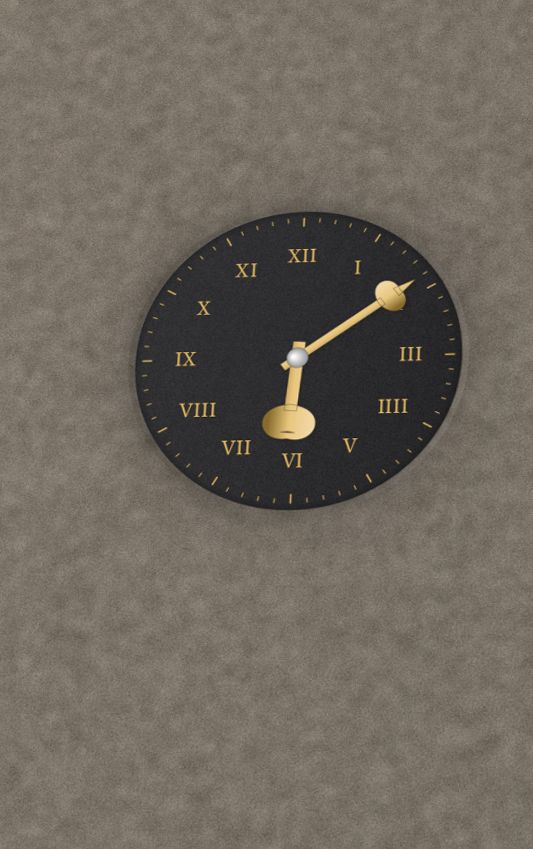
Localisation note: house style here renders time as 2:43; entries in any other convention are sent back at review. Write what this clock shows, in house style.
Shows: 6:09
